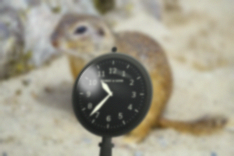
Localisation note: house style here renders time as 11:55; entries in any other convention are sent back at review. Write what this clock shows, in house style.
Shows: 10:37
